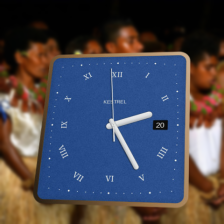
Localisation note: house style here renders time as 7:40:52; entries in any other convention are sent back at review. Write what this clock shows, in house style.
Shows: 2:24:59
